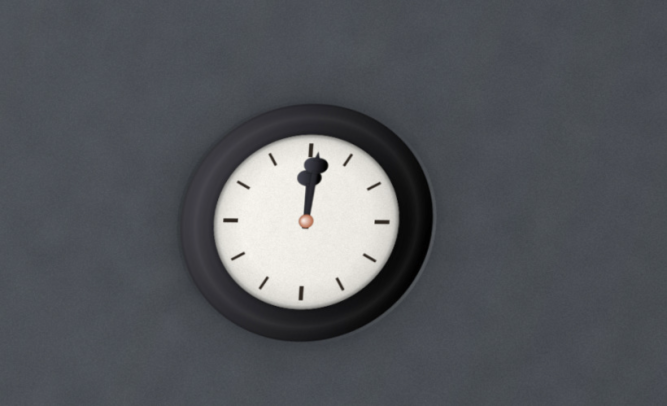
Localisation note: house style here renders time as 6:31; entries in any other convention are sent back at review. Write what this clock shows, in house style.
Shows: 12:01
